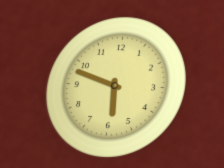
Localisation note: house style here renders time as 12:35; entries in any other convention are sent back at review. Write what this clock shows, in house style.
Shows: 5:48
